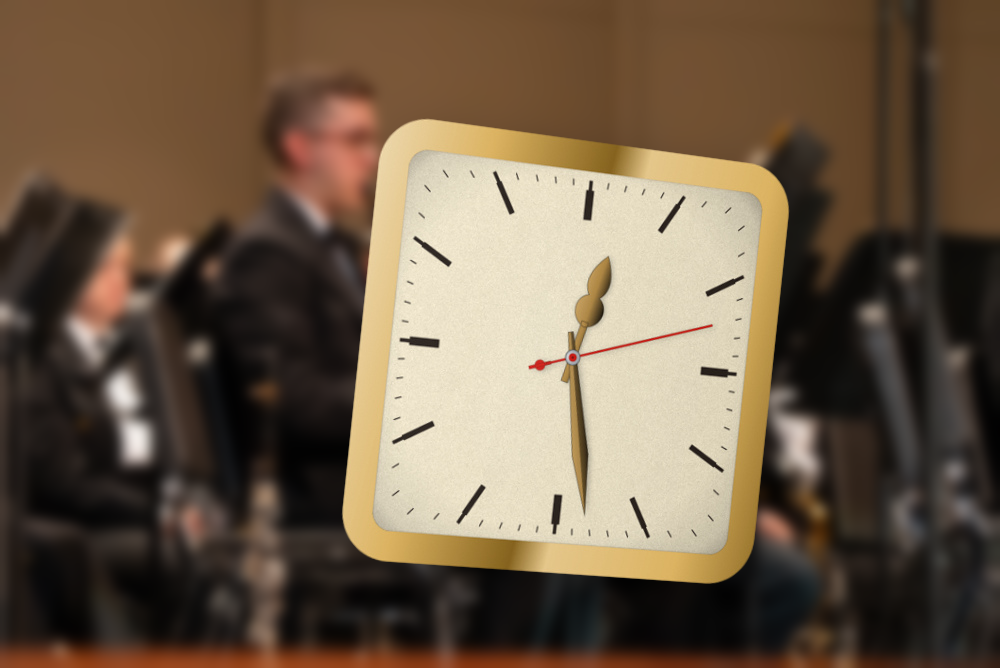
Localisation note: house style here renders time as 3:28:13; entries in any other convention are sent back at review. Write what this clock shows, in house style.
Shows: 12:28:12
